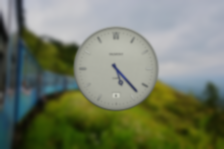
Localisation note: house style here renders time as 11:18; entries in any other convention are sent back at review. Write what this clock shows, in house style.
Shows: 5:23
